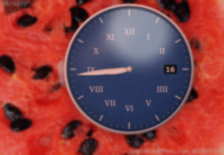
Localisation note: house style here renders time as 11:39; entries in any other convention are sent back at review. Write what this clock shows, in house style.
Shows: 8:44
